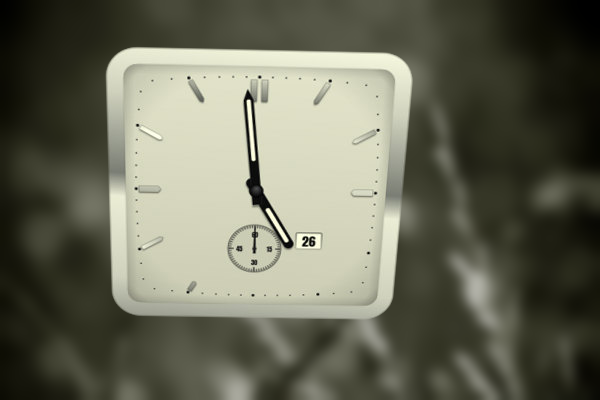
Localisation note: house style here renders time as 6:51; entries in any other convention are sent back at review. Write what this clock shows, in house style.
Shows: 4:59
